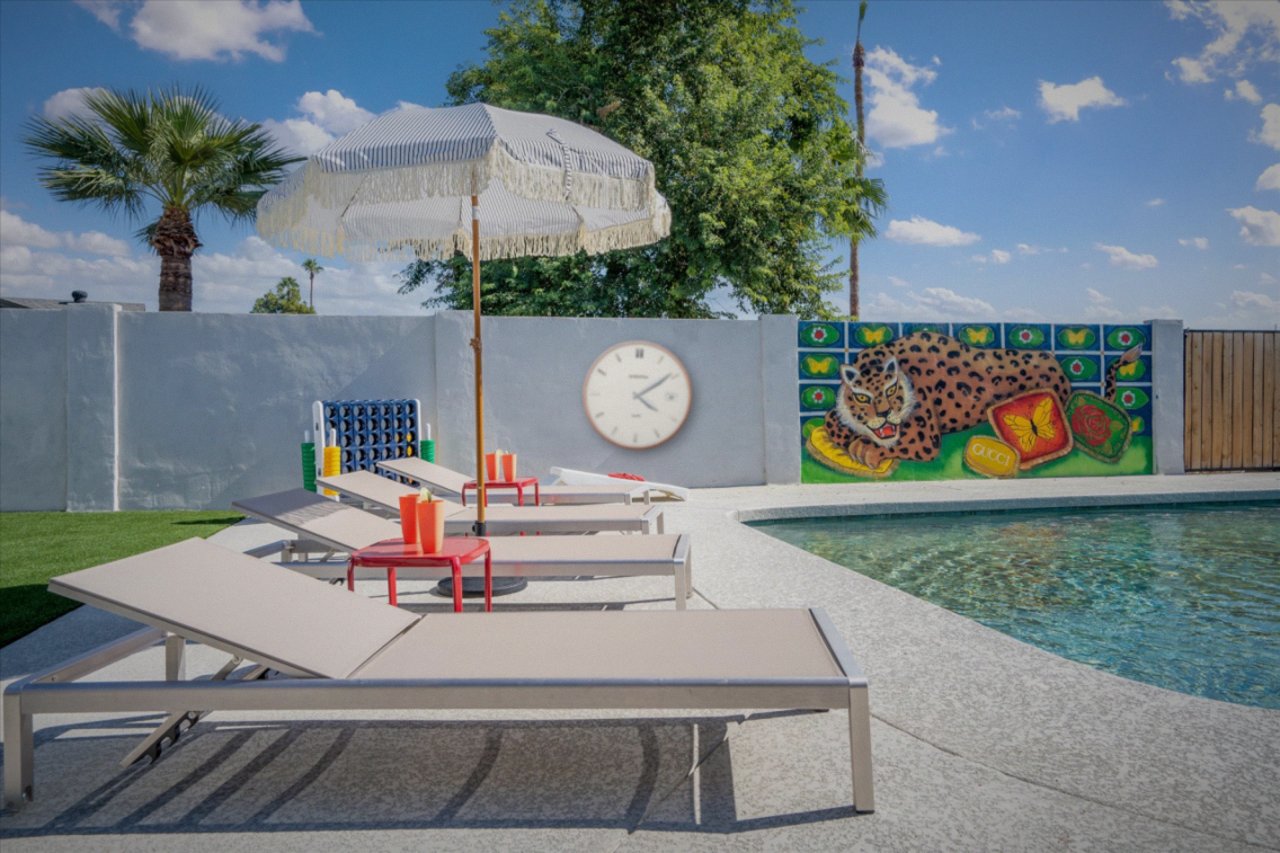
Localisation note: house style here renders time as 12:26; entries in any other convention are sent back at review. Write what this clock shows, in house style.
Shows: 4:09
